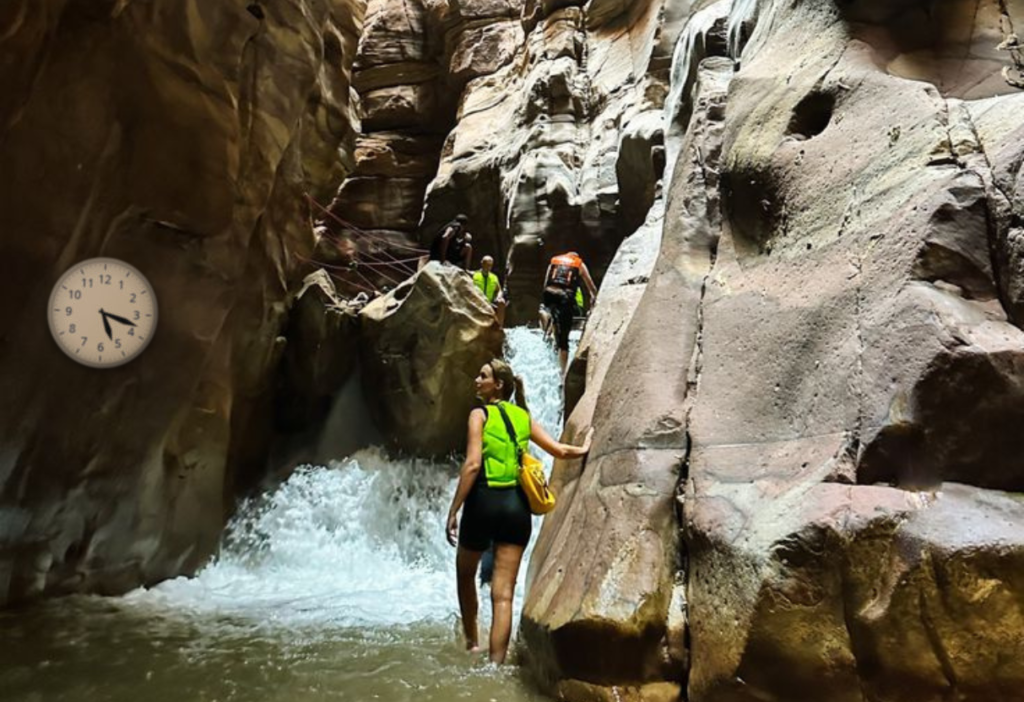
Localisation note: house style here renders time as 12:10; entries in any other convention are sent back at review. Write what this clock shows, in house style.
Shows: 5:18
